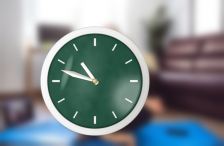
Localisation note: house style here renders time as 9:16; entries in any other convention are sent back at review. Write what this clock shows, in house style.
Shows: 10:48
